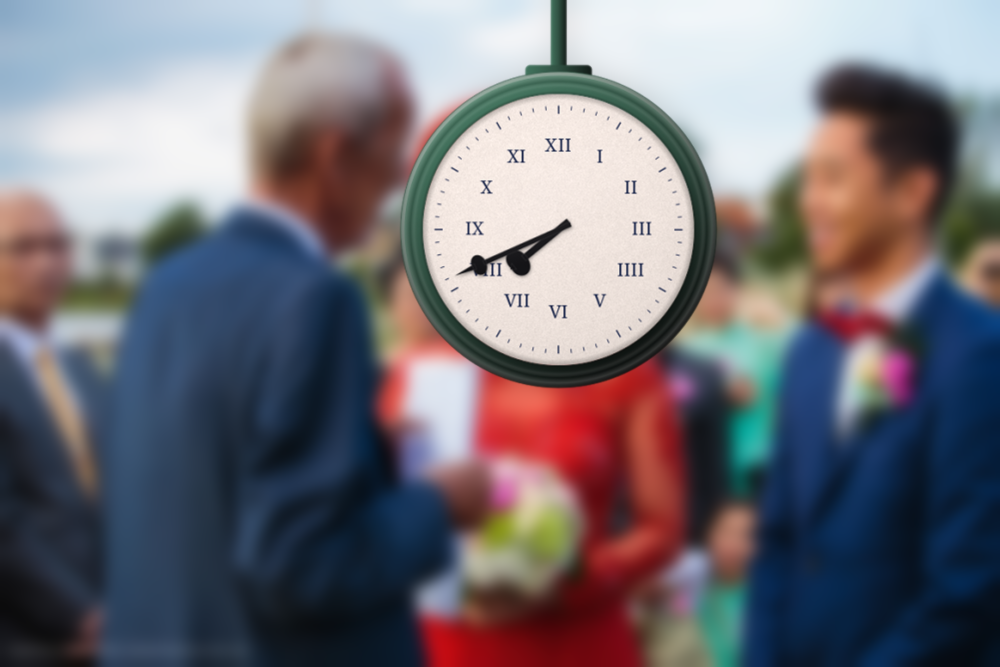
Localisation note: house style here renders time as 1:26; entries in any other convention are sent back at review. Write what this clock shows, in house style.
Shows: 7:41
